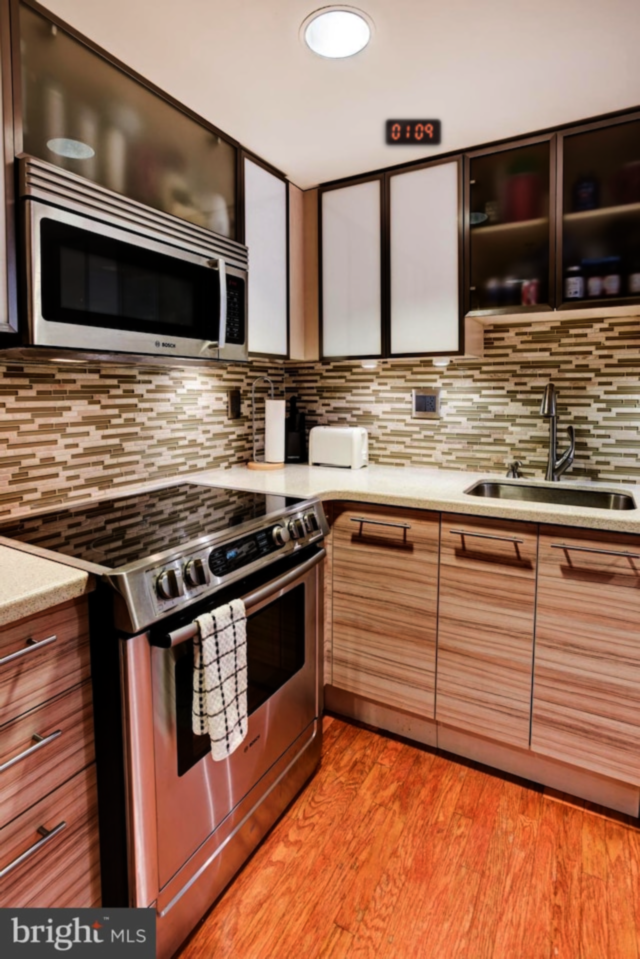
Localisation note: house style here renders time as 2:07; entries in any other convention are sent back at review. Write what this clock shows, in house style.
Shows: 1:09
